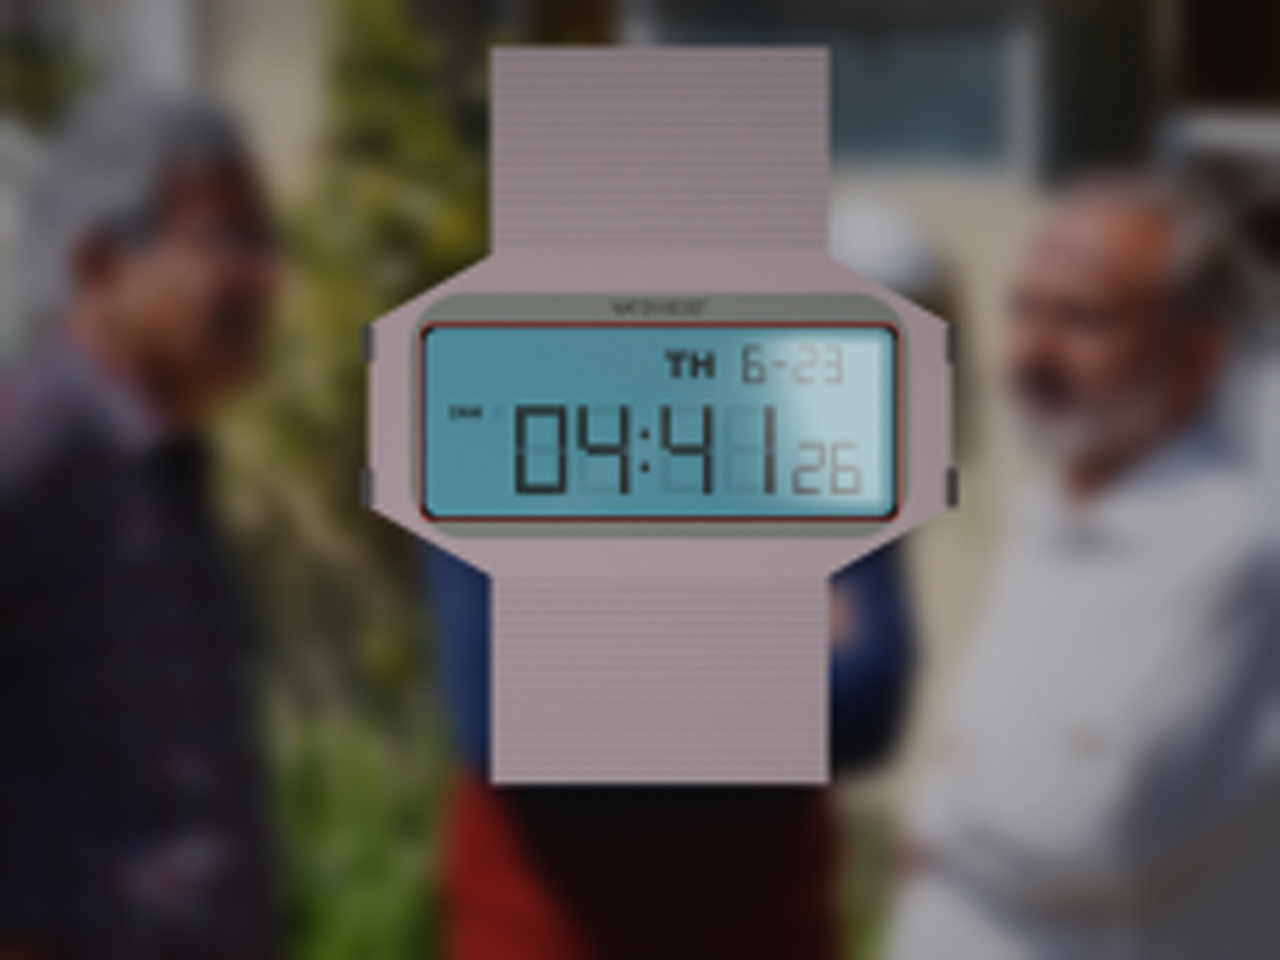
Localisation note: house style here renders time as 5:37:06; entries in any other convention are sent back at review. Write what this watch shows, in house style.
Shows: 4:41:26
